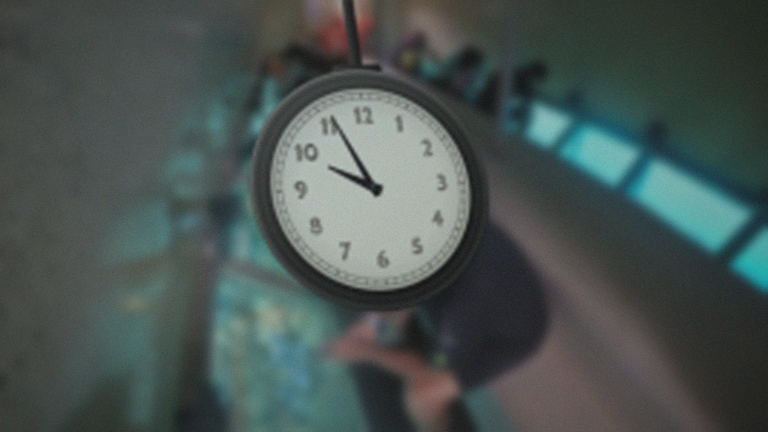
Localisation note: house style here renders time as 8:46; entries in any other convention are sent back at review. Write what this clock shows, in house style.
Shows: 9:56
